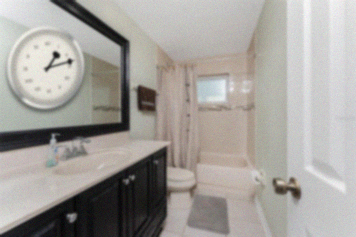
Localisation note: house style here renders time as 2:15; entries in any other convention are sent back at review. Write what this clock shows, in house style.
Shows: 1:13
